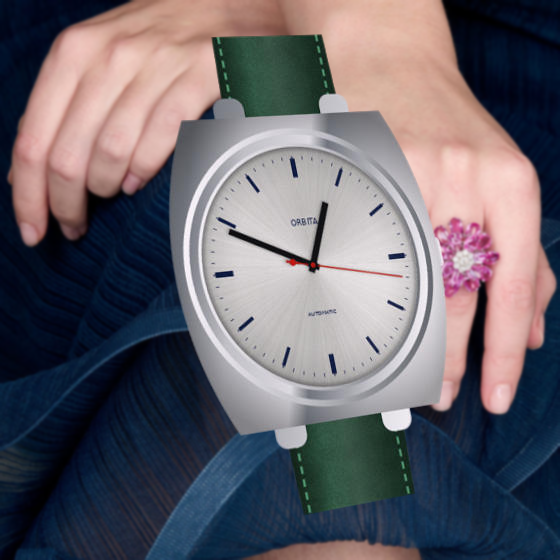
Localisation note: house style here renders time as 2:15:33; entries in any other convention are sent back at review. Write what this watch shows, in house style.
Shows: 12:49:17
